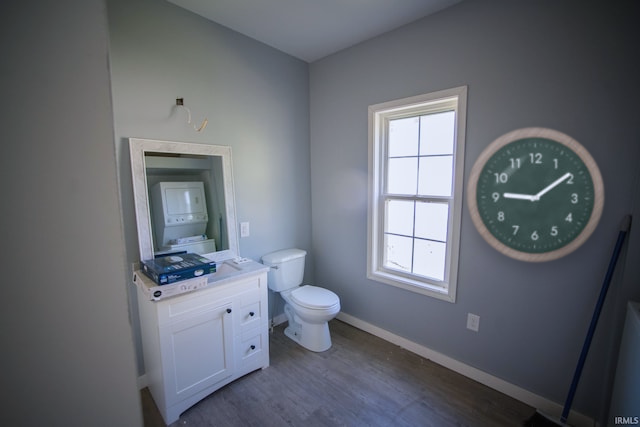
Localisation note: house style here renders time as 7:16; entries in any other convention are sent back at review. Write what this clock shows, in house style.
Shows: 9:09
